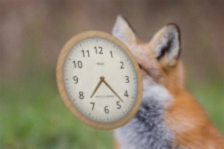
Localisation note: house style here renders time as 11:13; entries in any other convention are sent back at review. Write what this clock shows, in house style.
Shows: 7:23
